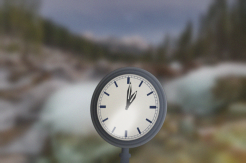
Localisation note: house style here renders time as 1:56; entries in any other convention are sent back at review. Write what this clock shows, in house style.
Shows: 1:01
